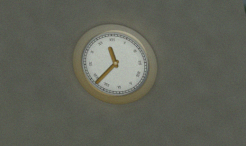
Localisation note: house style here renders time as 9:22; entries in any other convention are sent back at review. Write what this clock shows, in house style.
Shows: 11:38
